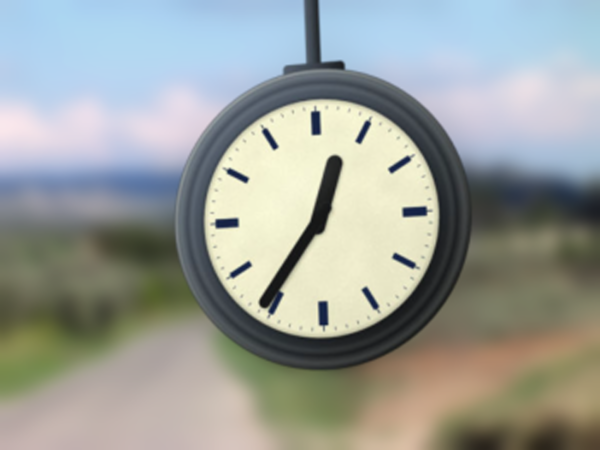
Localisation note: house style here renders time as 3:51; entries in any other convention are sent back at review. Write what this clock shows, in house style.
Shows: 12:36
